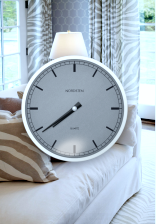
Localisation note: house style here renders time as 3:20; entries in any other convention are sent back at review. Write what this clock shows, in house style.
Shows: 7:39
